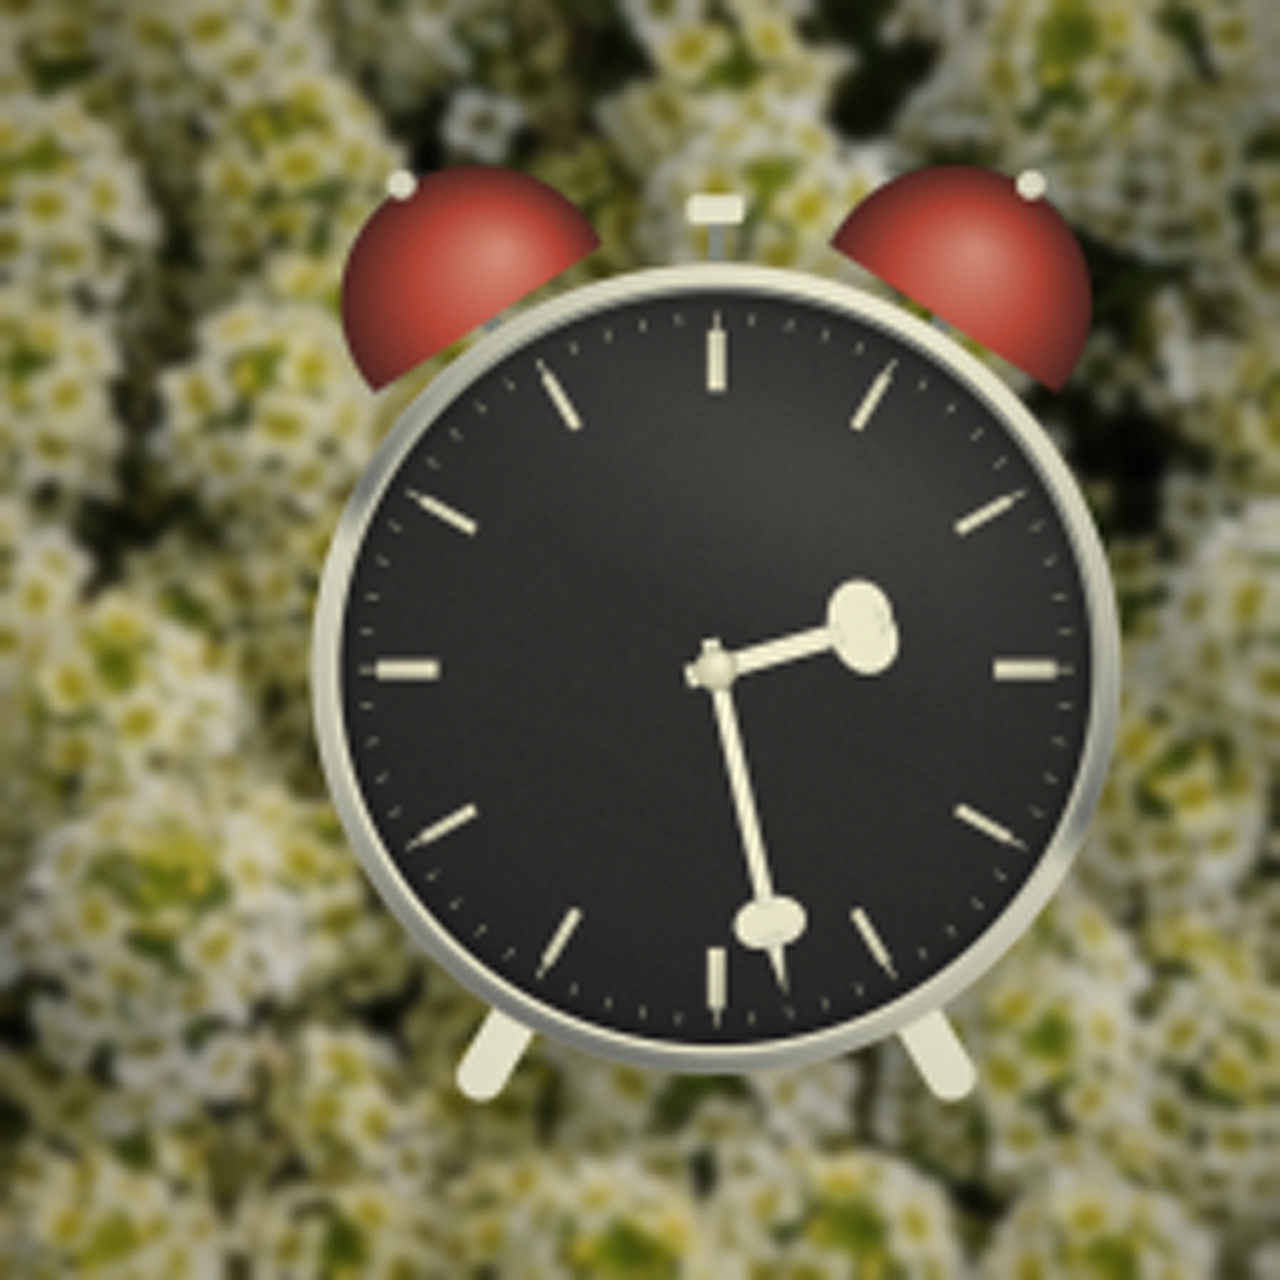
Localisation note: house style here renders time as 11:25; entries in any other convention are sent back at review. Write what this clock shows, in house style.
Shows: 2:28
